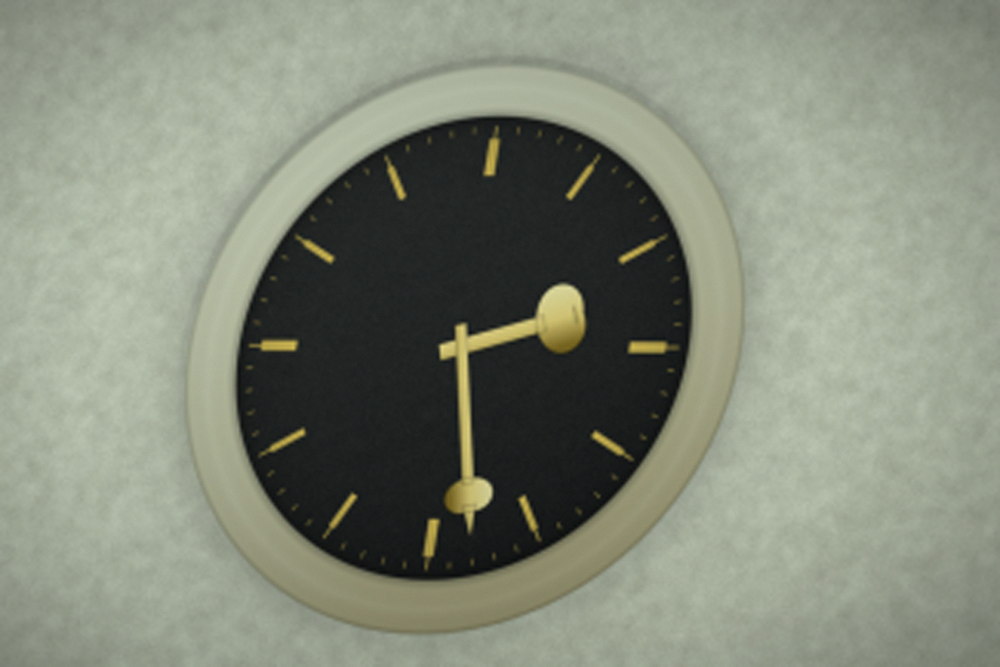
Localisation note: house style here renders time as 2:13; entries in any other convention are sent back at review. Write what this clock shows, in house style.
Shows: 2:28
